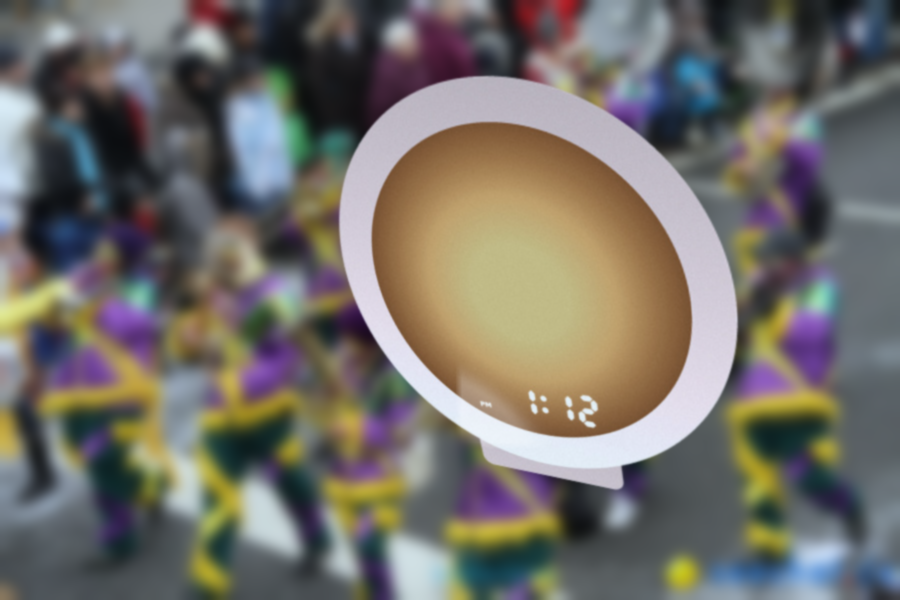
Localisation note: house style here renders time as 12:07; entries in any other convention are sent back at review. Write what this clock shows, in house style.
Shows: 1:12
